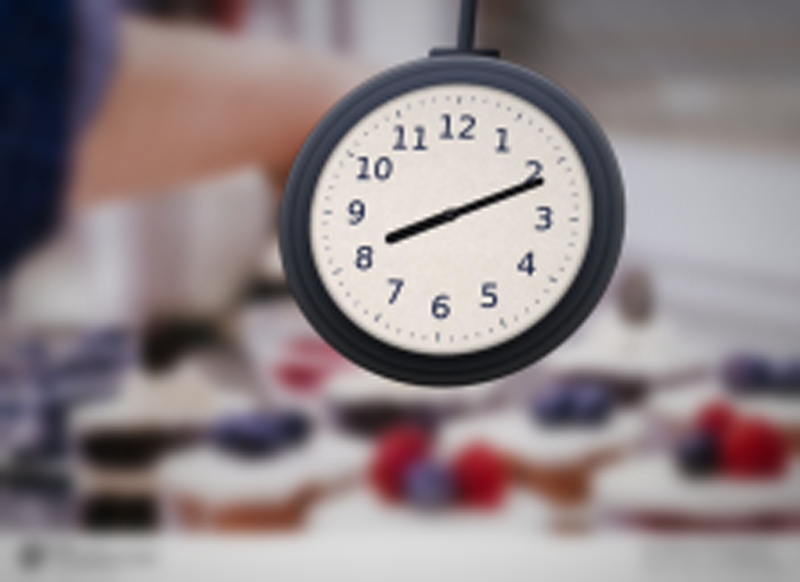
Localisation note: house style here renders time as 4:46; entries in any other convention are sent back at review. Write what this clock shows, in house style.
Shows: 8:11
